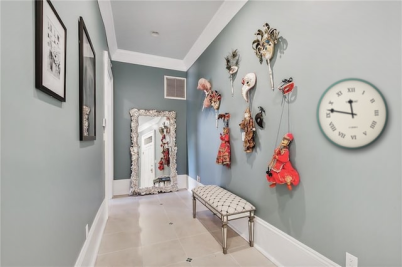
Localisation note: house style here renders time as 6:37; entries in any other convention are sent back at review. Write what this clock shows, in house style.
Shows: 11:47
